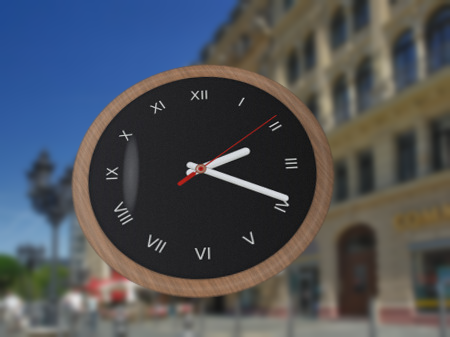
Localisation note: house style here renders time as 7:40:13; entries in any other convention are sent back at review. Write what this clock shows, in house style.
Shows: 2:19:09
